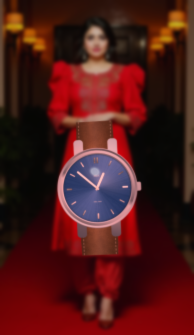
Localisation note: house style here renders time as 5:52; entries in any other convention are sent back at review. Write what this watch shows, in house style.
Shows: 12:52
